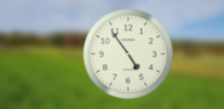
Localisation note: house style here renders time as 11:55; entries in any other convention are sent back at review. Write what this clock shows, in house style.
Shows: 4:54
